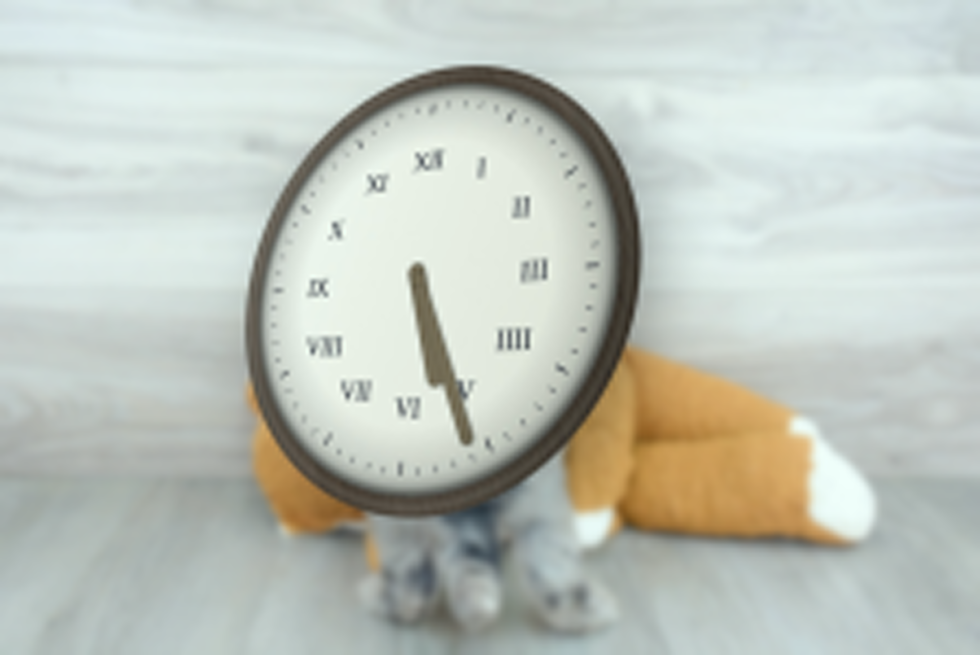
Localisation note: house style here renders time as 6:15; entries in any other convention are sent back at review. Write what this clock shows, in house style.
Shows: 5:26
